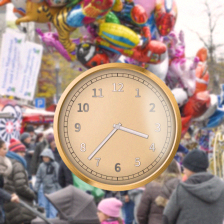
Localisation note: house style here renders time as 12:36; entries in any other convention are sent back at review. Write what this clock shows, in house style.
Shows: 3:37
